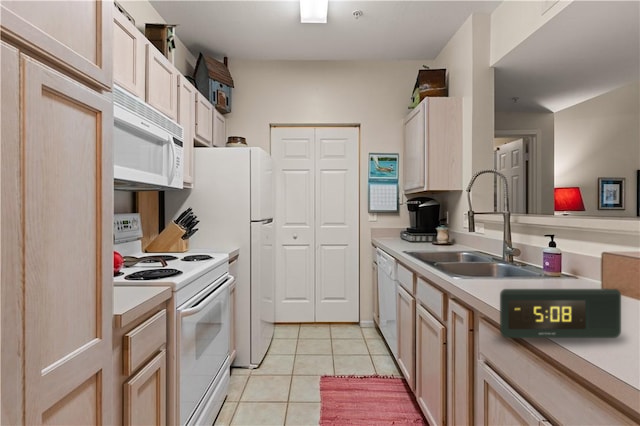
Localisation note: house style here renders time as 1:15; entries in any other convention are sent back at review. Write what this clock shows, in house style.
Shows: 5:08
